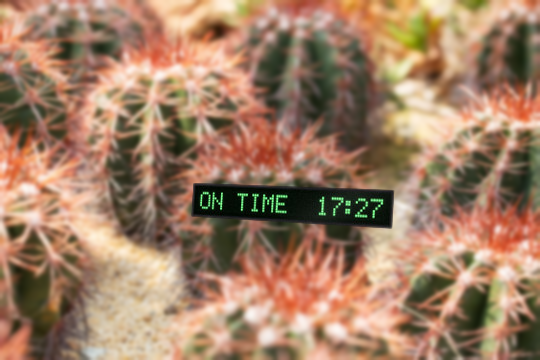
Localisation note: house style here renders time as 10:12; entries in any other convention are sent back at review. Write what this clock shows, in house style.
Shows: 17:27
